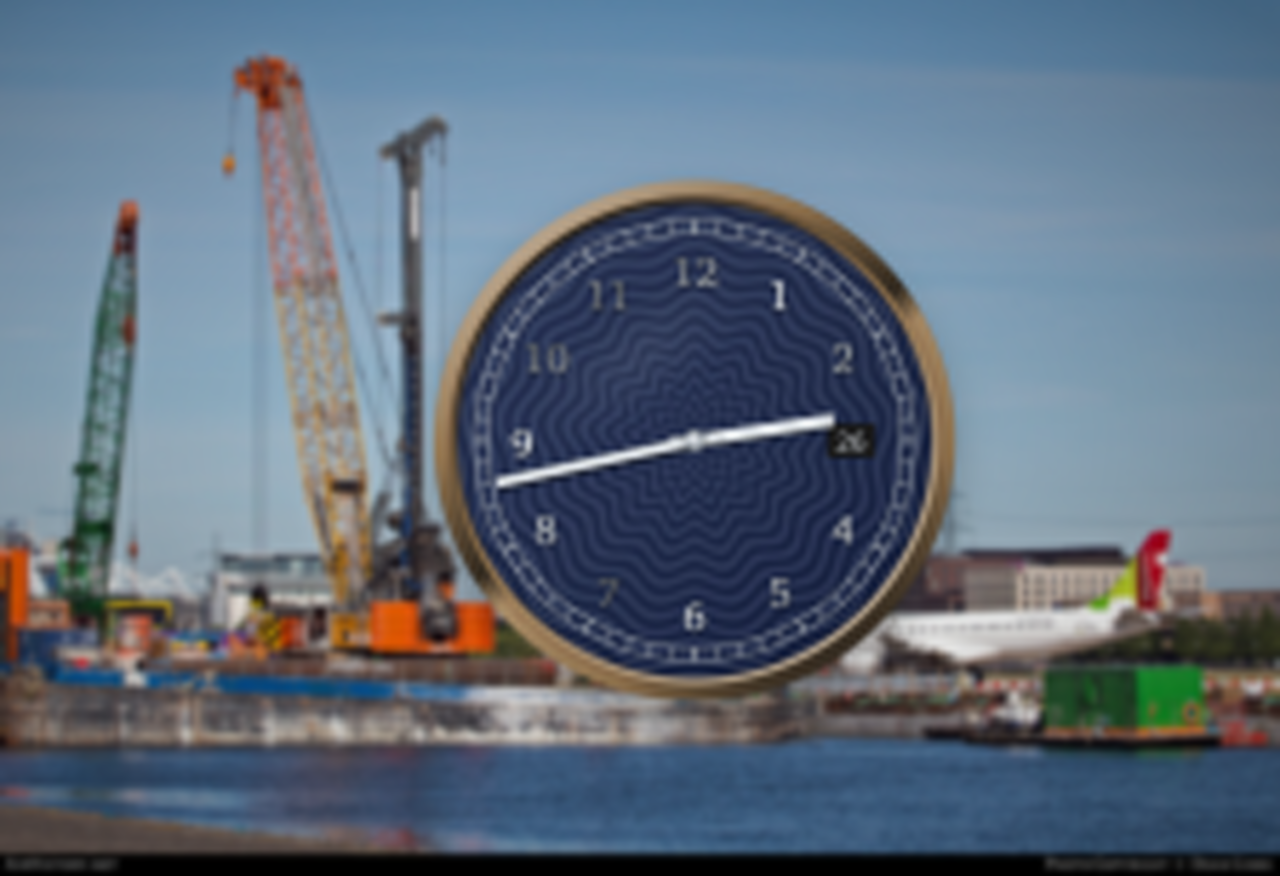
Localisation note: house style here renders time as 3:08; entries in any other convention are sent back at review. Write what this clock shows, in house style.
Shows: 2:43
